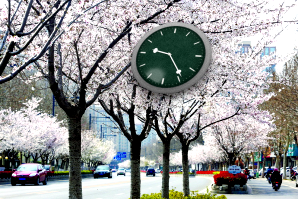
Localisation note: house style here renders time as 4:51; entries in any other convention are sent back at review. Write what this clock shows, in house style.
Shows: 9:24
